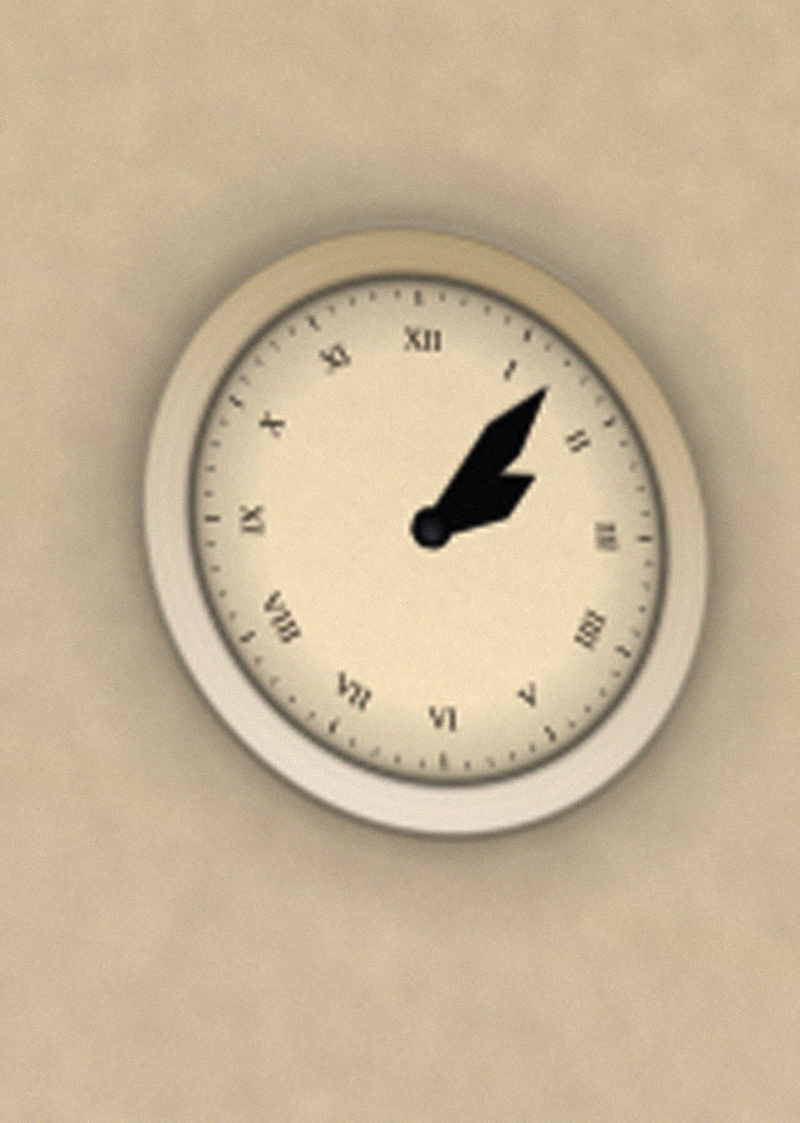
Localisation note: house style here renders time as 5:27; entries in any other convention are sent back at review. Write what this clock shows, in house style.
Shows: 2:07
